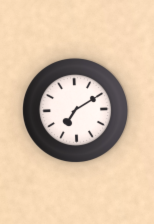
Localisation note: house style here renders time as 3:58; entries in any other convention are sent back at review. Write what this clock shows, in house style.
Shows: 7:10
